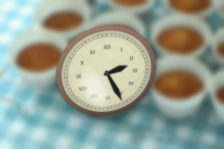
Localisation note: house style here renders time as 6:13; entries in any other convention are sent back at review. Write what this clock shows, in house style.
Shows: 2:26
